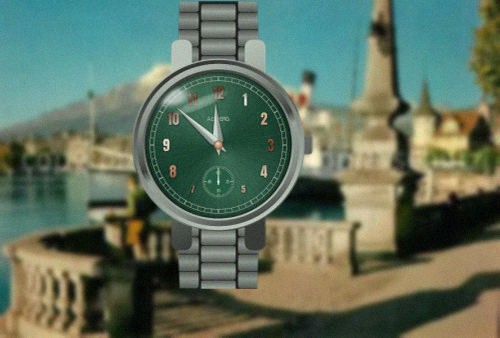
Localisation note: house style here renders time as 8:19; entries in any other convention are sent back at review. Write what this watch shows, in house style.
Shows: 11:52
